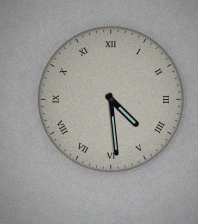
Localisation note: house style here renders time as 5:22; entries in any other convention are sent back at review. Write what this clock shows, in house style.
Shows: 4:29
